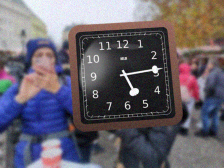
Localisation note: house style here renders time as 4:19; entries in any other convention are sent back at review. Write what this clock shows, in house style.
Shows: 5:14
